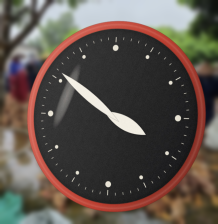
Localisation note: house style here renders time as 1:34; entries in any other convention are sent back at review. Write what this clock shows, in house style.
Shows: 3:51
